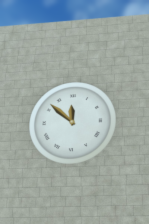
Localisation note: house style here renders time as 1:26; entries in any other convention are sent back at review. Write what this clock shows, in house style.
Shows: 11:52
